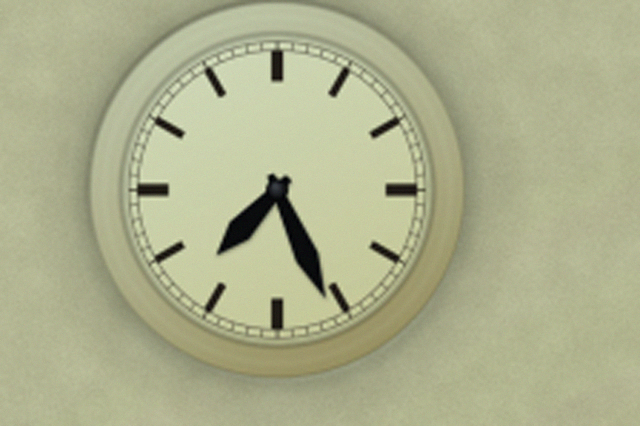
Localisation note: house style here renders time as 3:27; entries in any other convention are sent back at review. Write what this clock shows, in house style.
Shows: 7:26
